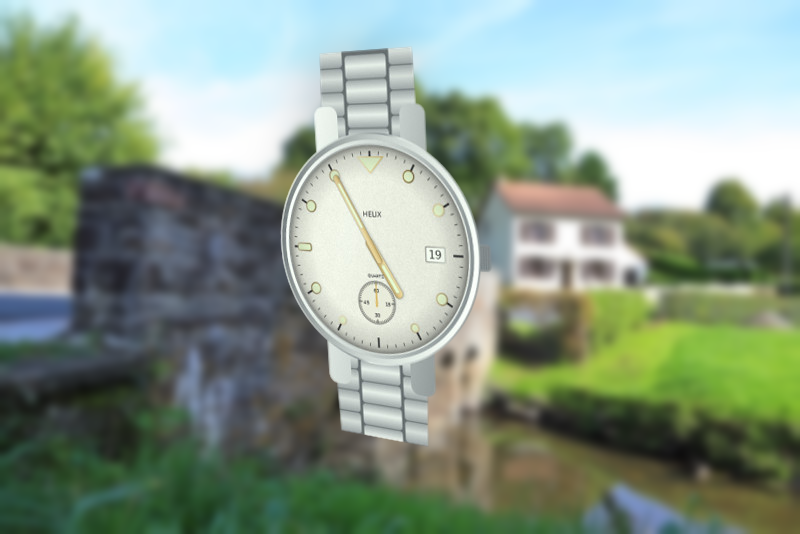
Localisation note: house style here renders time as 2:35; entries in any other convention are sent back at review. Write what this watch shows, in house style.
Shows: 4:55
